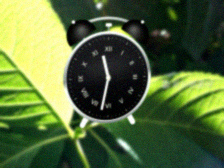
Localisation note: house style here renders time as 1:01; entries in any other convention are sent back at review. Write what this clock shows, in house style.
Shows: 11:32
